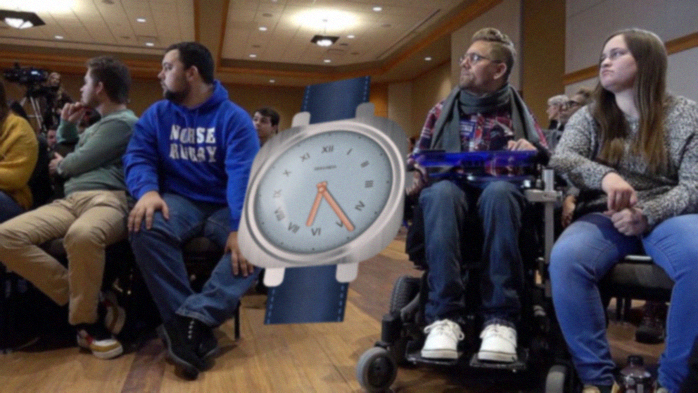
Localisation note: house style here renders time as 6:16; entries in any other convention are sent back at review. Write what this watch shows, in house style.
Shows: 6:24
